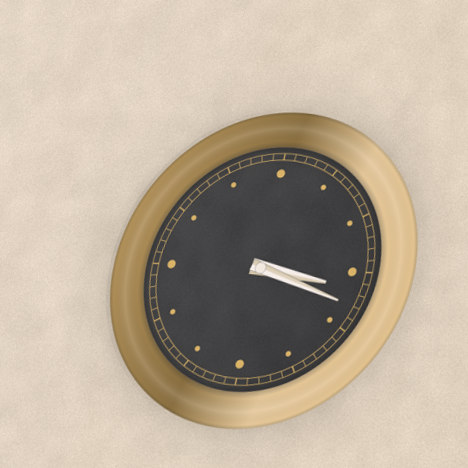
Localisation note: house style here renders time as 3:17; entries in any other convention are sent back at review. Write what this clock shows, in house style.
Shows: 3:18
